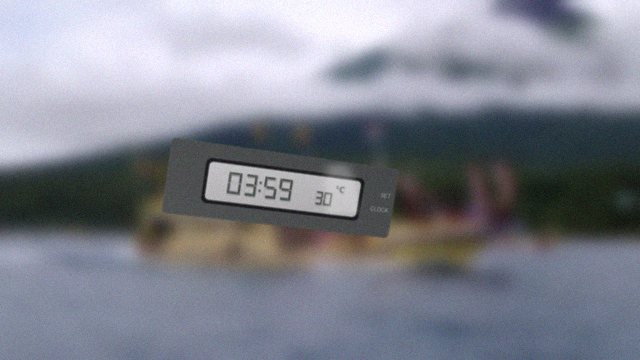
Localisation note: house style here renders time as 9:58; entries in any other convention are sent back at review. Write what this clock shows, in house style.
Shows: 3:59
